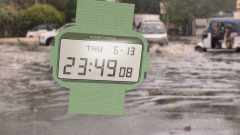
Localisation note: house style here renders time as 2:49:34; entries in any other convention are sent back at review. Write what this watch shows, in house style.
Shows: 23:49:08
